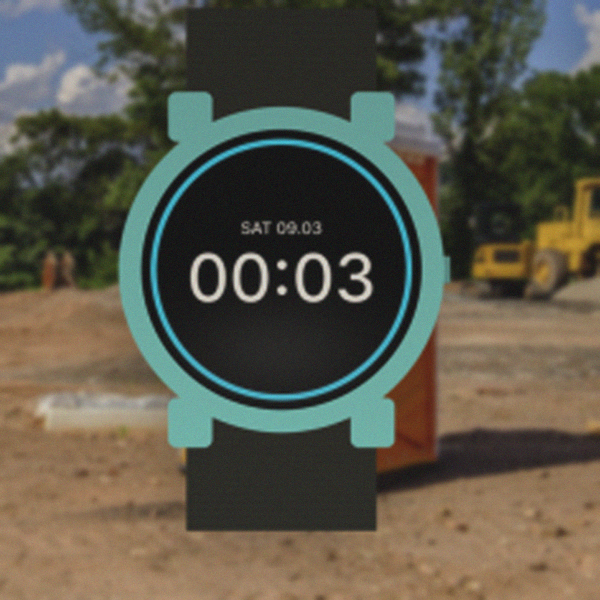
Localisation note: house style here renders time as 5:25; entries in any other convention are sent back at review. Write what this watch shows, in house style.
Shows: 0:03
